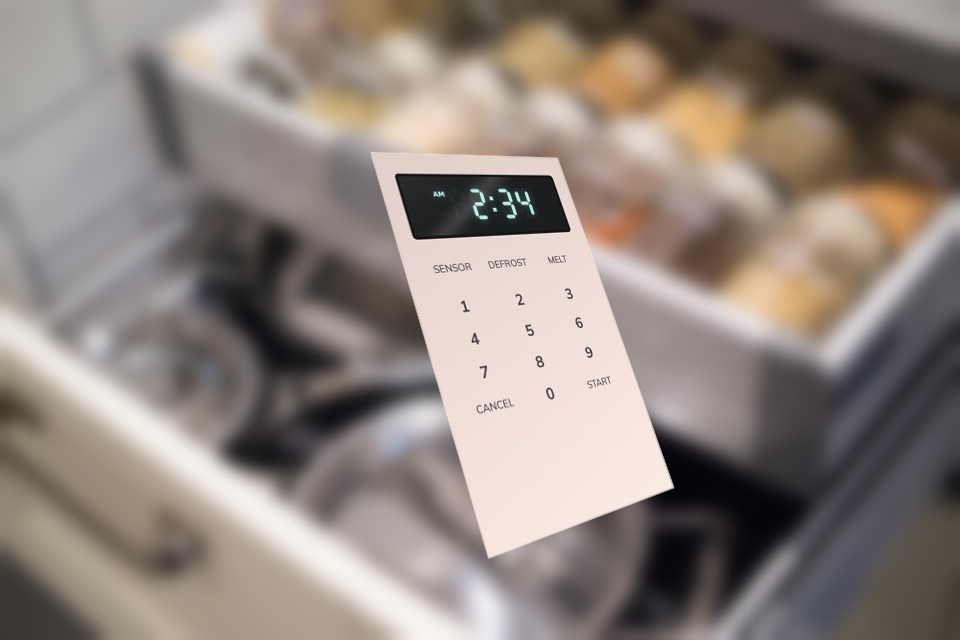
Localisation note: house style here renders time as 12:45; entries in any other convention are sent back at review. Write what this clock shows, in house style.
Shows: 2:34
